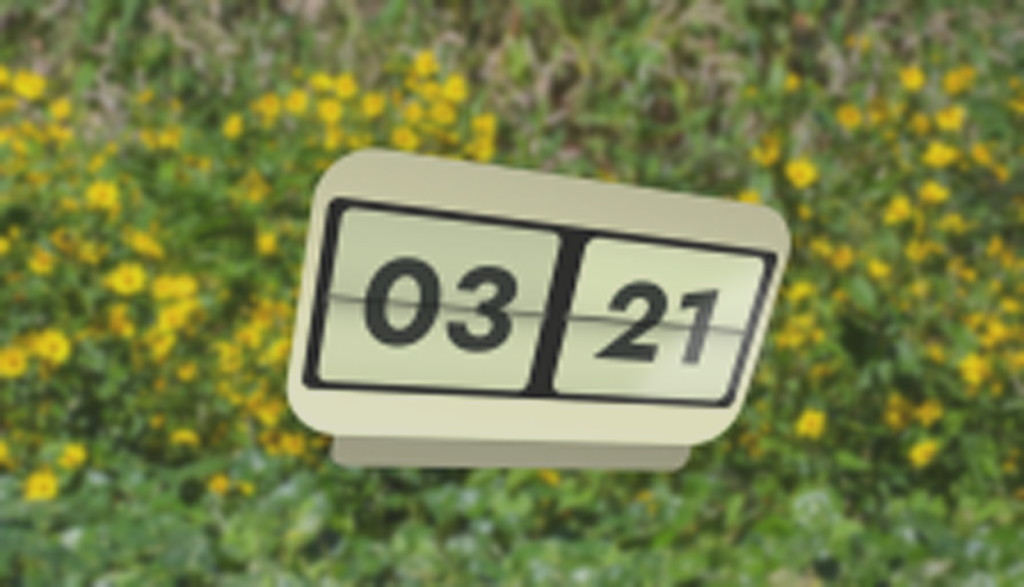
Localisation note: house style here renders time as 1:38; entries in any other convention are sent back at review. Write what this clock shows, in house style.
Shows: 3:21
